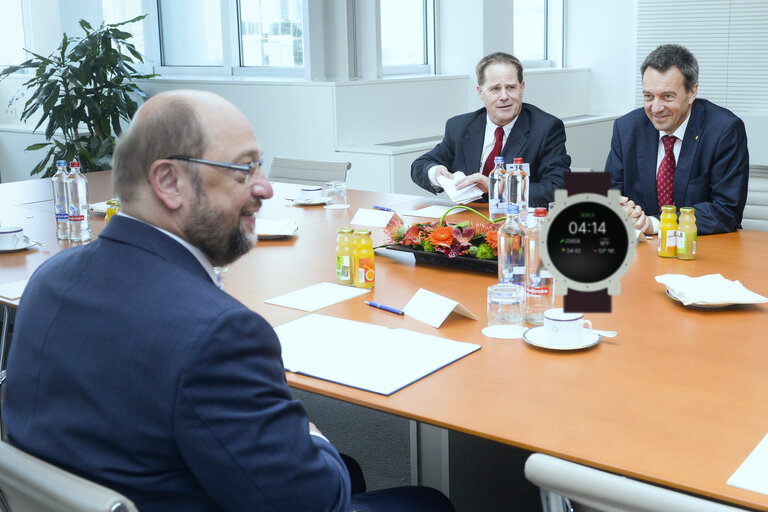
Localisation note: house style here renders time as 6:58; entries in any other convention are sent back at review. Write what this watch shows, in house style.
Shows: 4:14
